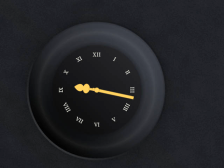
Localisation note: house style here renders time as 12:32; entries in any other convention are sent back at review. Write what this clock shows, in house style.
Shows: 9:17
